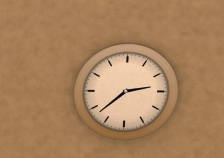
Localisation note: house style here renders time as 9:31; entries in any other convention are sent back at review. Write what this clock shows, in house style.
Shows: 2:38
